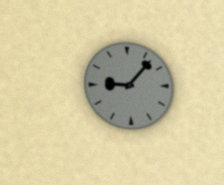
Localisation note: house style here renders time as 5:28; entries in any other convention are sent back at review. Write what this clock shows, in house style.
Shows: 9:07
